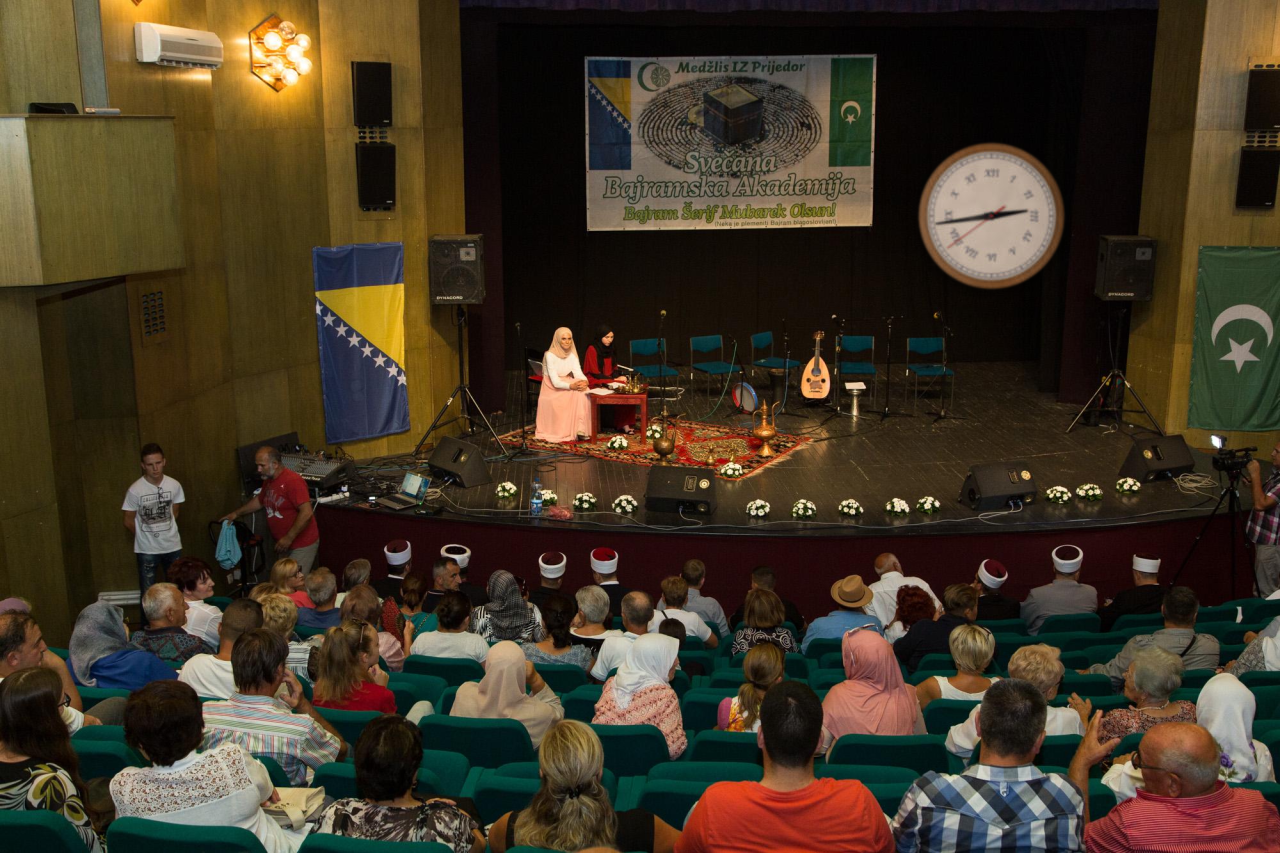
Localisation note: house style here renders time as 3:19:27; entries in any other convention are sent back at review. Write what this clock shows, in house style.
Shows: 2:43:39
